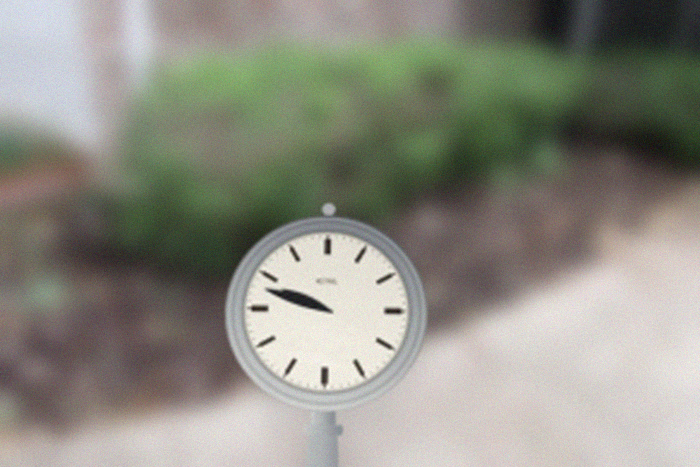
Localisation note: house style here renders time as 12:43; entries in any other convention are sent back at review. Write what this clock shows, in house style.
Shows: 9:48
